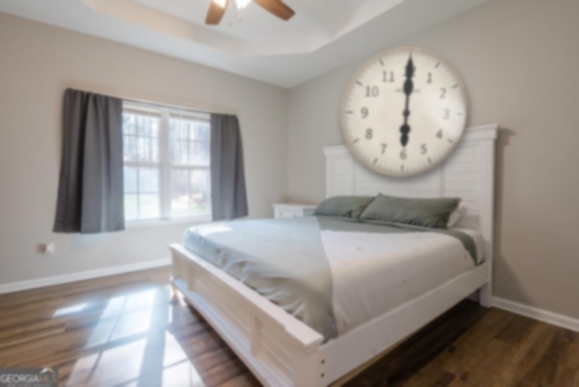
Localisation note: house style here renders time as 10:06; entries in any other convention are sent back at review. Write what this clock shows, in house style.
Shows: 6:00
